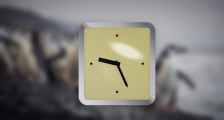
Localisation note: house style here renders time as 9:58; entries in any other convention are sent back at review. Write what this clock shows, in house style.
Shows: 9:26
